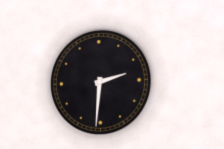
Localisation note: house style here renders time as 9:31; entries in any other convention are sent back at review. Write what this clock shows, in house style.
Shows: 2:31
